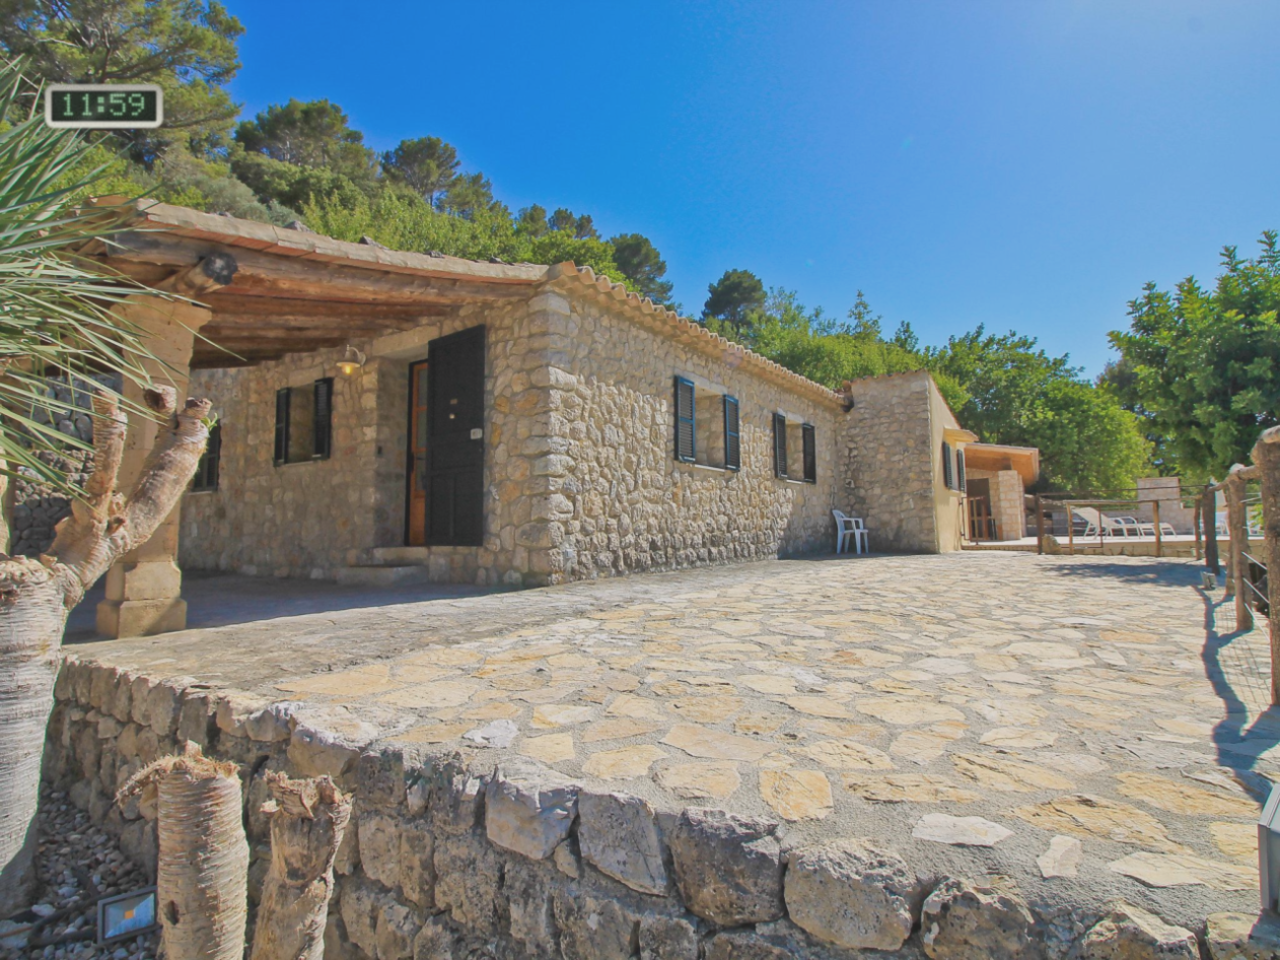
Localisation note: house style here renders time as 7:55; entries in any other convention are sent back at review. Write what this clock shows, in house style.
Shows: 11:59
